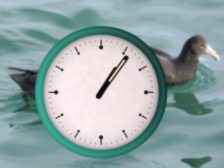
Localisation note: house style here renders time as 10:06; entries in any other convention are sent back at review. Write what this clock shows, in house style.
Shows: 1:06
